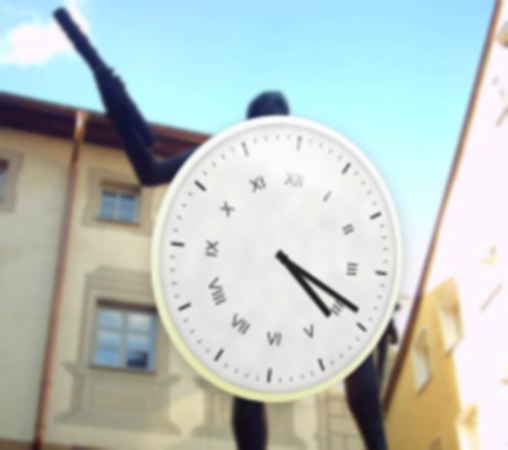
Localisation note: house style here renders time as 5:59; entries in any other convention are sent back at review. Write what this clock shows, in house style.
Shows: 4:19
